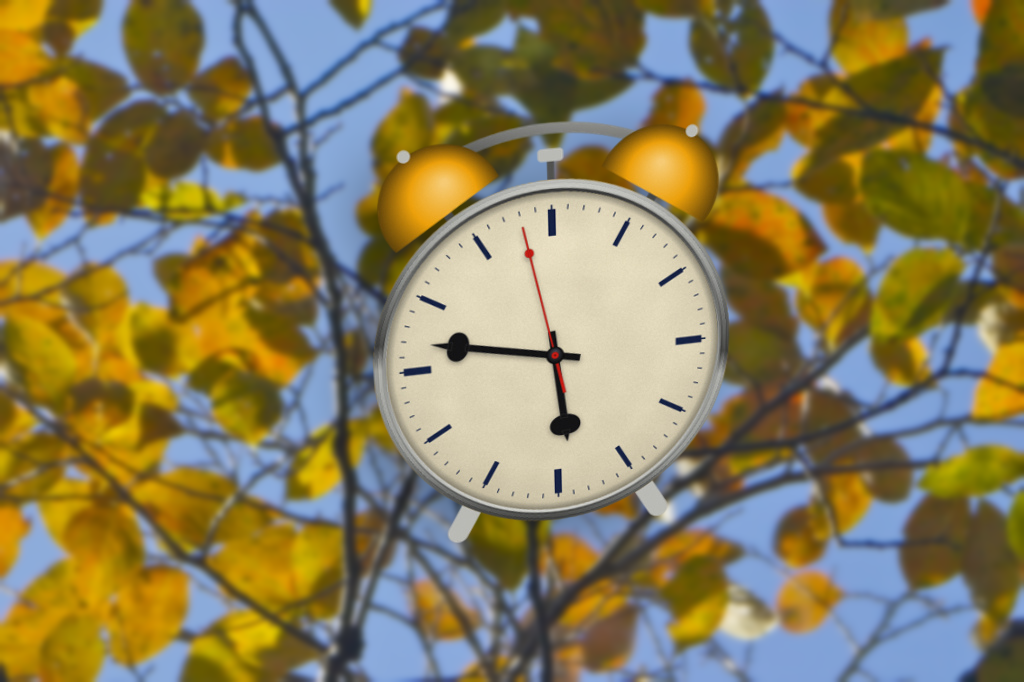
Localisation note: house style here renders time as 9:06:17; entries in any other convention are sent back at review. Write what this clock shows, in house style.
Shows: 5:46:58
